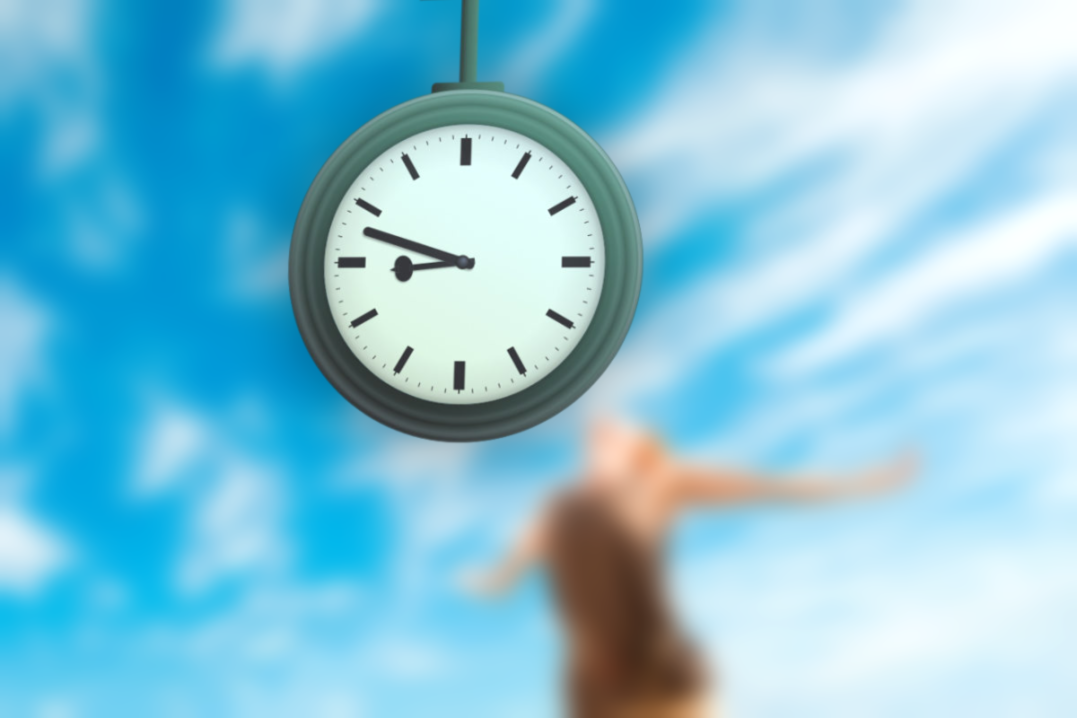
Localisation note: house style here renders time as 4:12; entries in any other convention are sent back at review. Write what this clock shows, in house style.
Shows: 8:48
